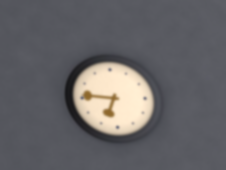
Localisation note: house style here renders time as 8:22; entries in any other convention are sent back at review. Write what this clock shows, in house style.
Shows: 6:46
